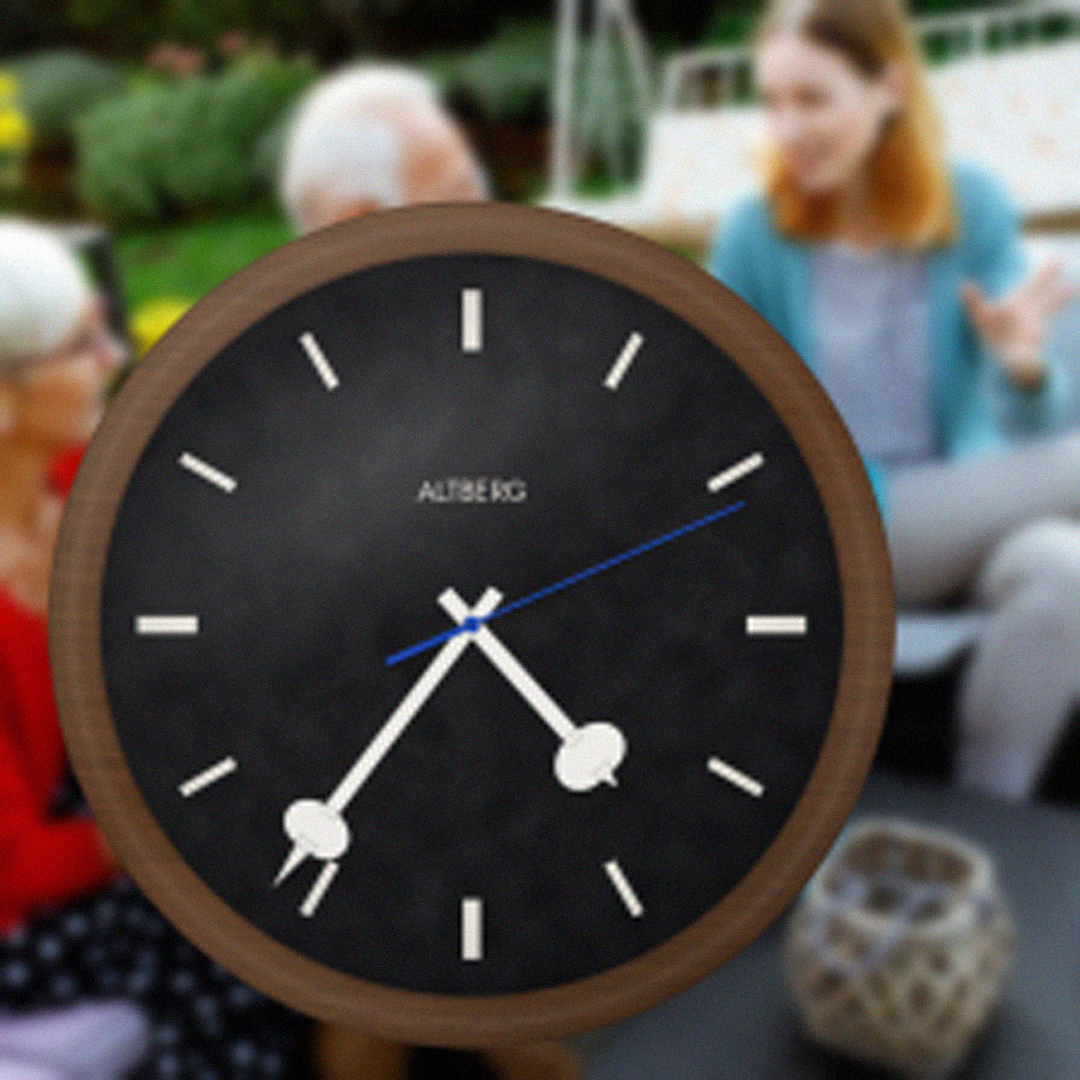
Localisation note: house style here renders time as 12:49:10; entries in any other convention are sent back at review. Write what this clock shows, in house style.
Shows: 4:36:11
